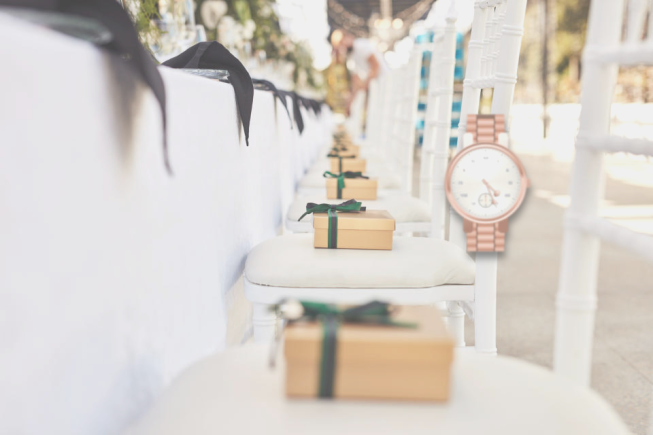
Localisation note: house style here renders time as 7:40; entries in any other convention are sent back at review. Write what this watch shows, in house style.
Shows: 4:26
